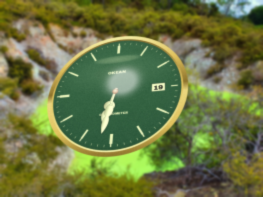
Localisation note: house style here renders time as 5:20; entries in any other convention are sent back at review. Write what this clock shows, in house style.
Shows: 6:32
